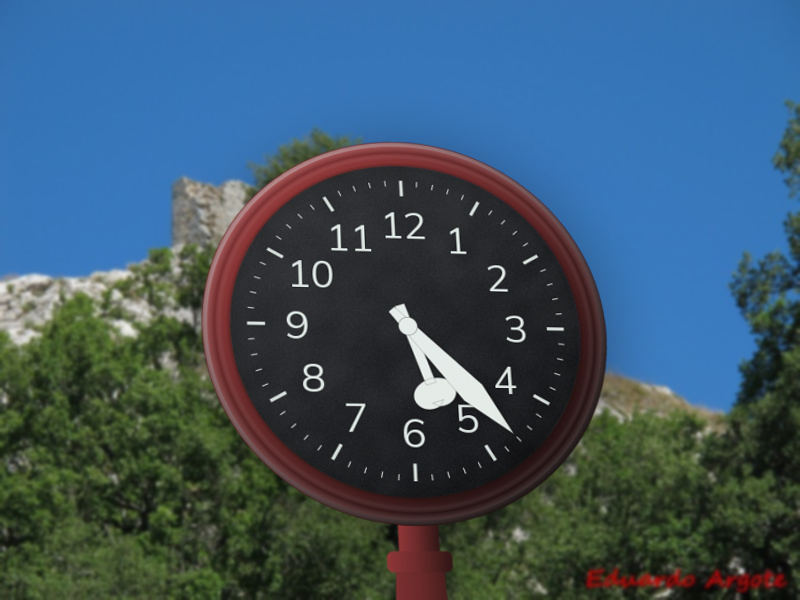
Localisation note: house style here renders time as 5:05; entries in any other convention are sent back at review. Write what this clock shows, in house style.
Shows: 5:23
